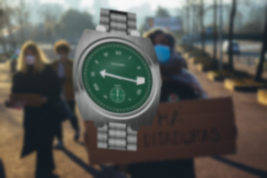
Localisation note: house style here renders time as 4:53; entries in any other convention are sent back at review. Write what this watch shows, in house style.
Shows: 9:16
